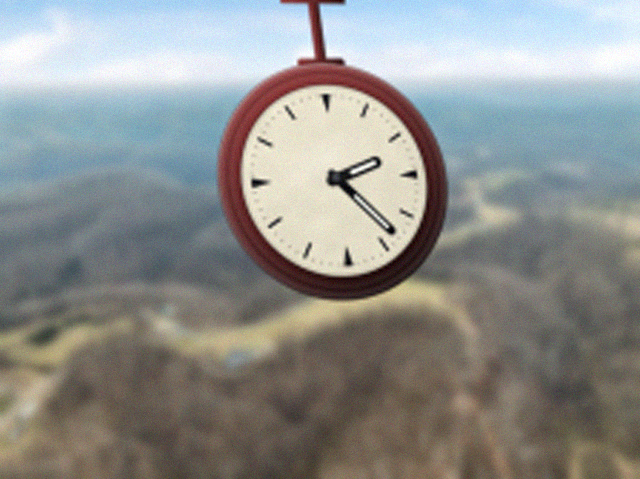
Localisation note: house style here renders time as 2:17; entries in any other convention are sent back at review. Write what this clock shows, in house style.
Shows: 2:23
